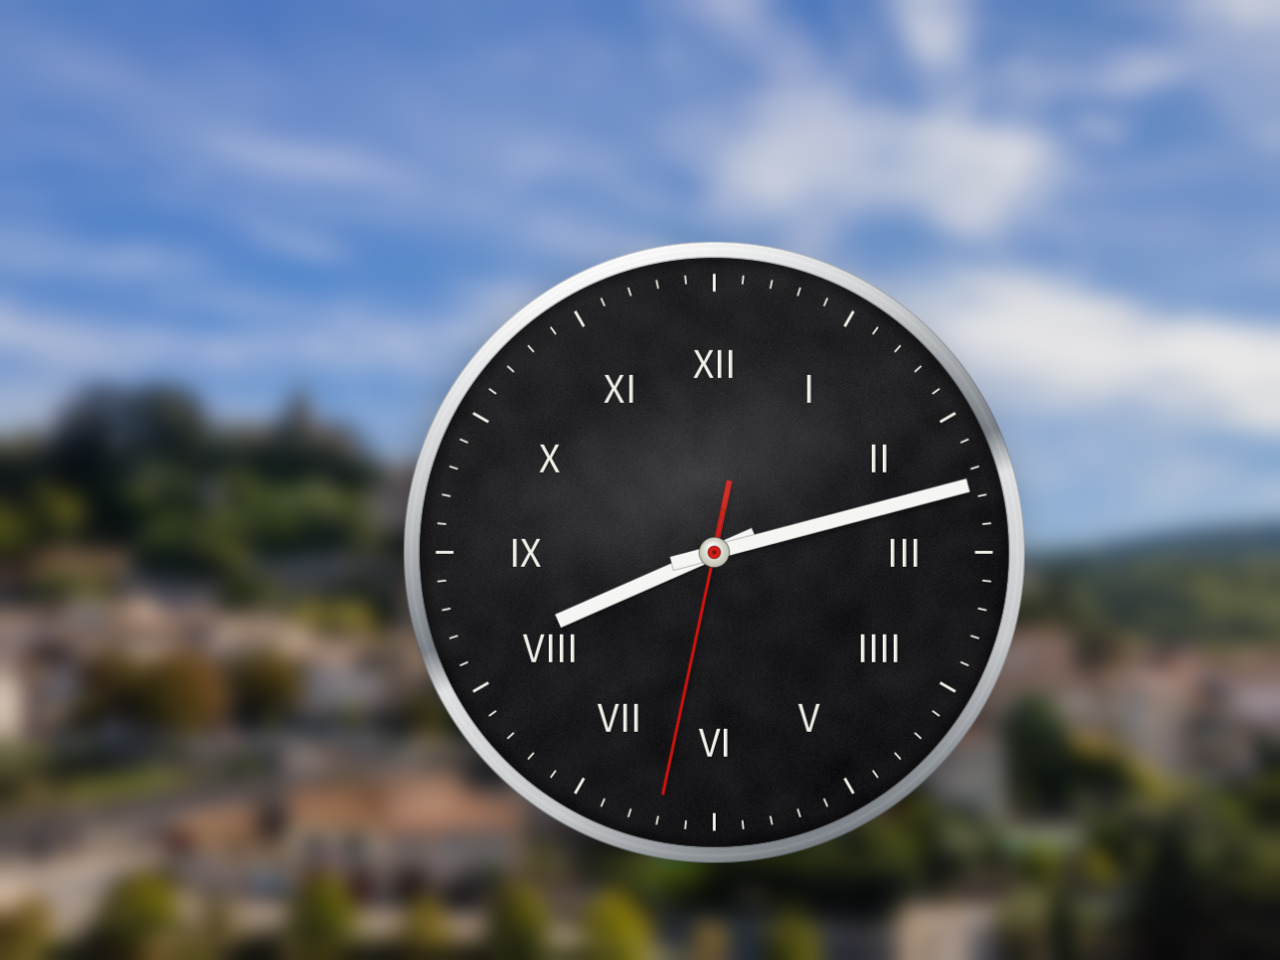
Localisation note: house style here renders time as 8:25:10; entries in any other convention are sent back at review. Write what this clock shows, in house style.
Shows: 8:12:32
